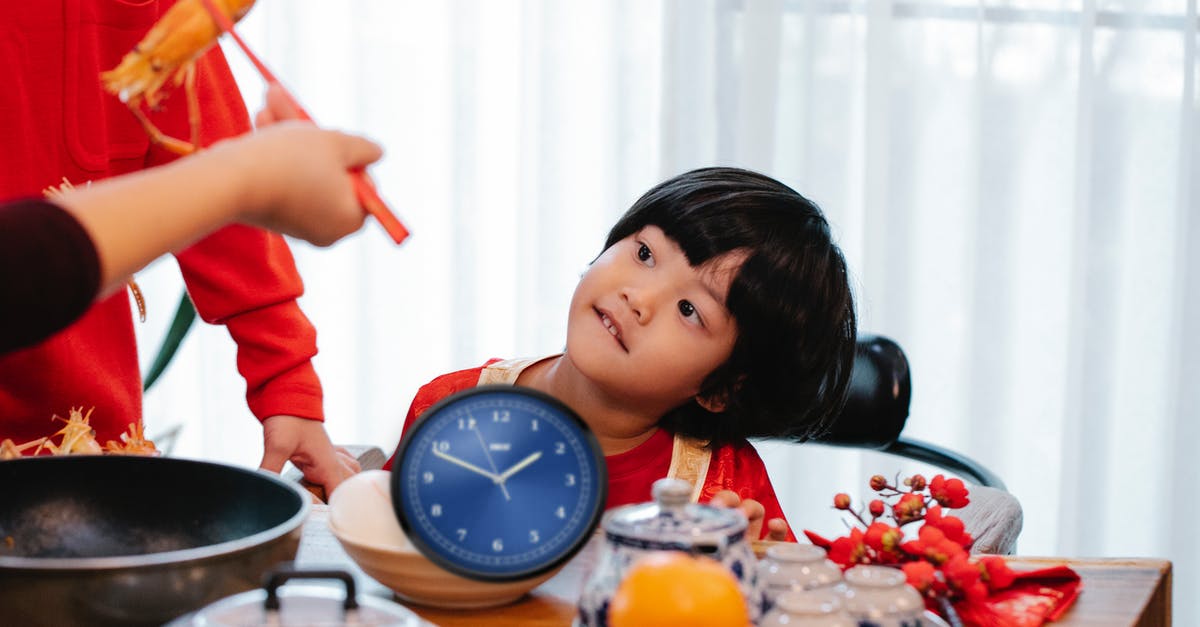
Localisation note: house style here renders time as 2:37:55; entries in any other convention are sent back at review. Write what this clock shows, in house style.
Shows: 1:48:56
